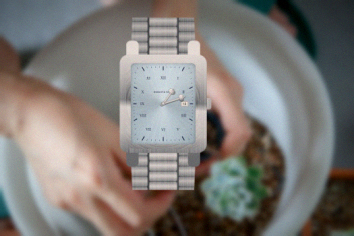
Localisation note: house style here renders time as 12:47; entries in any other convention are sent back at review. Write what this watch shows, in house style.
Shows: 1:12
